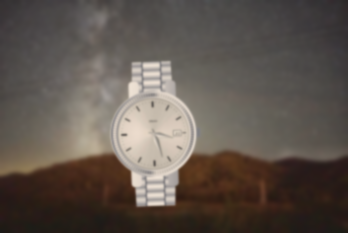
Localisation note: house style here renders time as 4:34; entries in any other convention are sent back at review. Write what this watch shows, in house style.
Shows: 3:27
